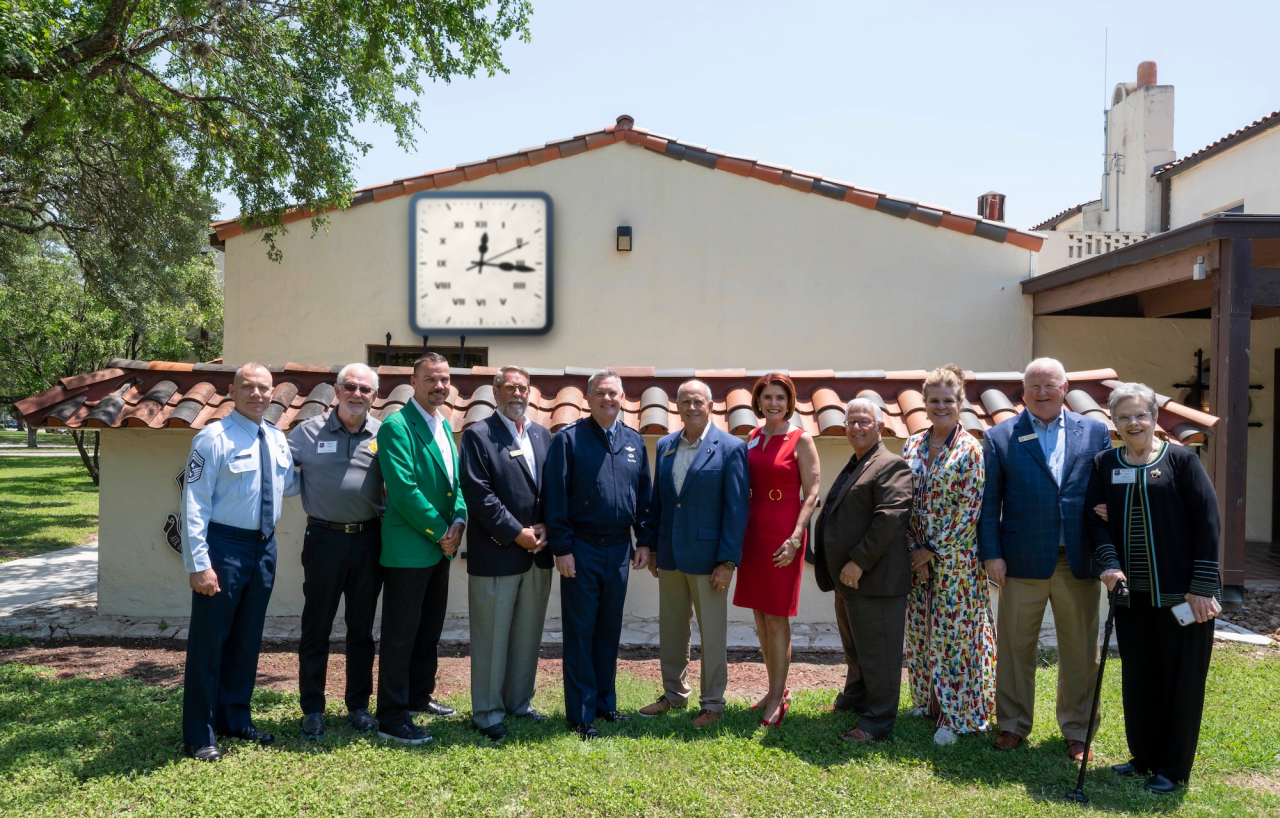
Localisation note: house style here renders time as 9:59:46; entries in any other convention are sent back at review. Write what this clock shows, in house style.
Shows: 12:16:11
